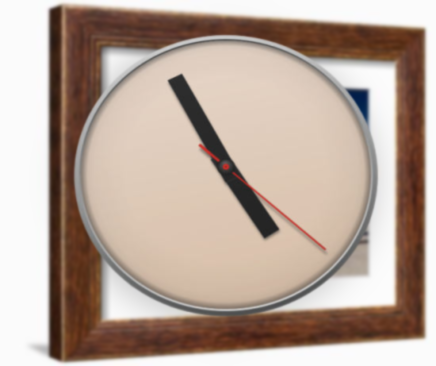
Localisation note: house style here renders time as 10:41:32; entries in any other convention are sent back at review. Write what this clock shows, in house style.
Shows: 4:55:22
